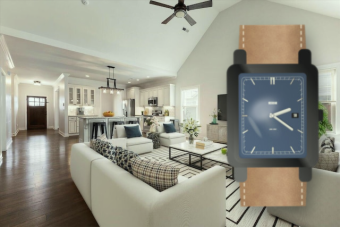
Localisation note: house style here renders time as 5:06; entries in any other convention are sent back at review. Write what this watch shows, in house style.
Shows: 2:21
